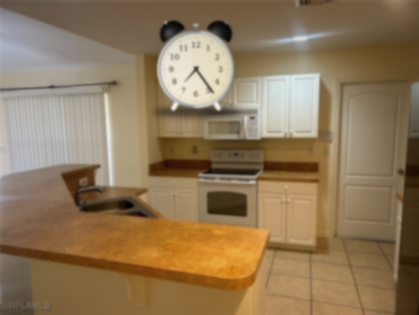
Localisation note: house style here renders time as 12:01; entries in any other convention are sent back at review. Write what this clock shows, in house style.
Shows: 7:24
